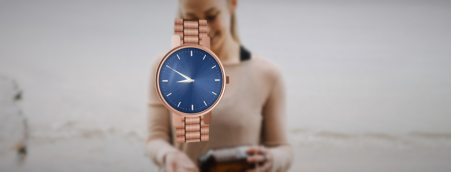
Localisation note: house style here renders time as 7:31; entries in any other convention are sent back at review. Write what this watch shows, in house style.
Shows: 8:50
